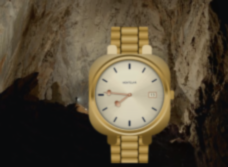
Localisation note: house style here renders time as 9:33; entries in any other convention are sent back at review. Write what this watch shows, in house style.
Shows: 7:46
